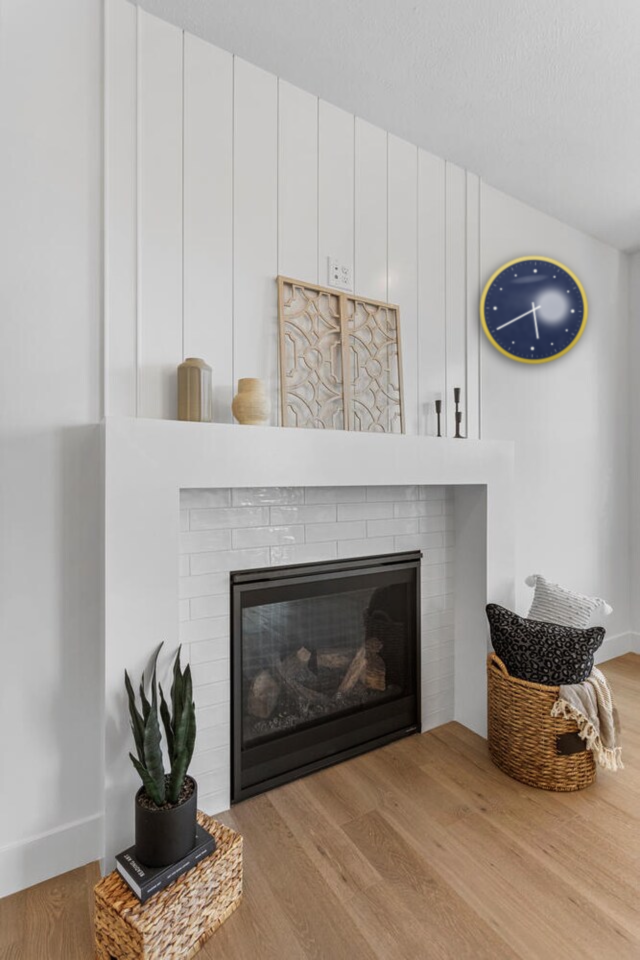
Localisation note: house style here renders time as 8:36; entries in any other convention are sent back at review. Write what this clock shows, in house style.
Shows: 5:40
